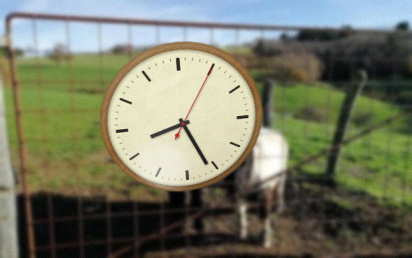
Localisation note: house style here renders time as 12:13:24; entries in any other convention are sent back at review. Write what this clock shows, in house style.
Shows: 8:26:05
